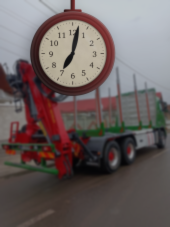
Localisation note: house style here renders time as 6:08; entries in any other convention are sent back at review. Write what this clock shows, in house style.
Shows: 7:02
